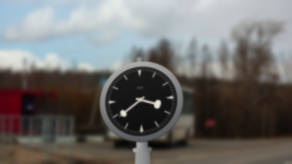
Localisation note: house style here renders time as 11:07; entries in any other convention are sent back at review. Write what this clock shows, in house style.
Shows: 3:39
